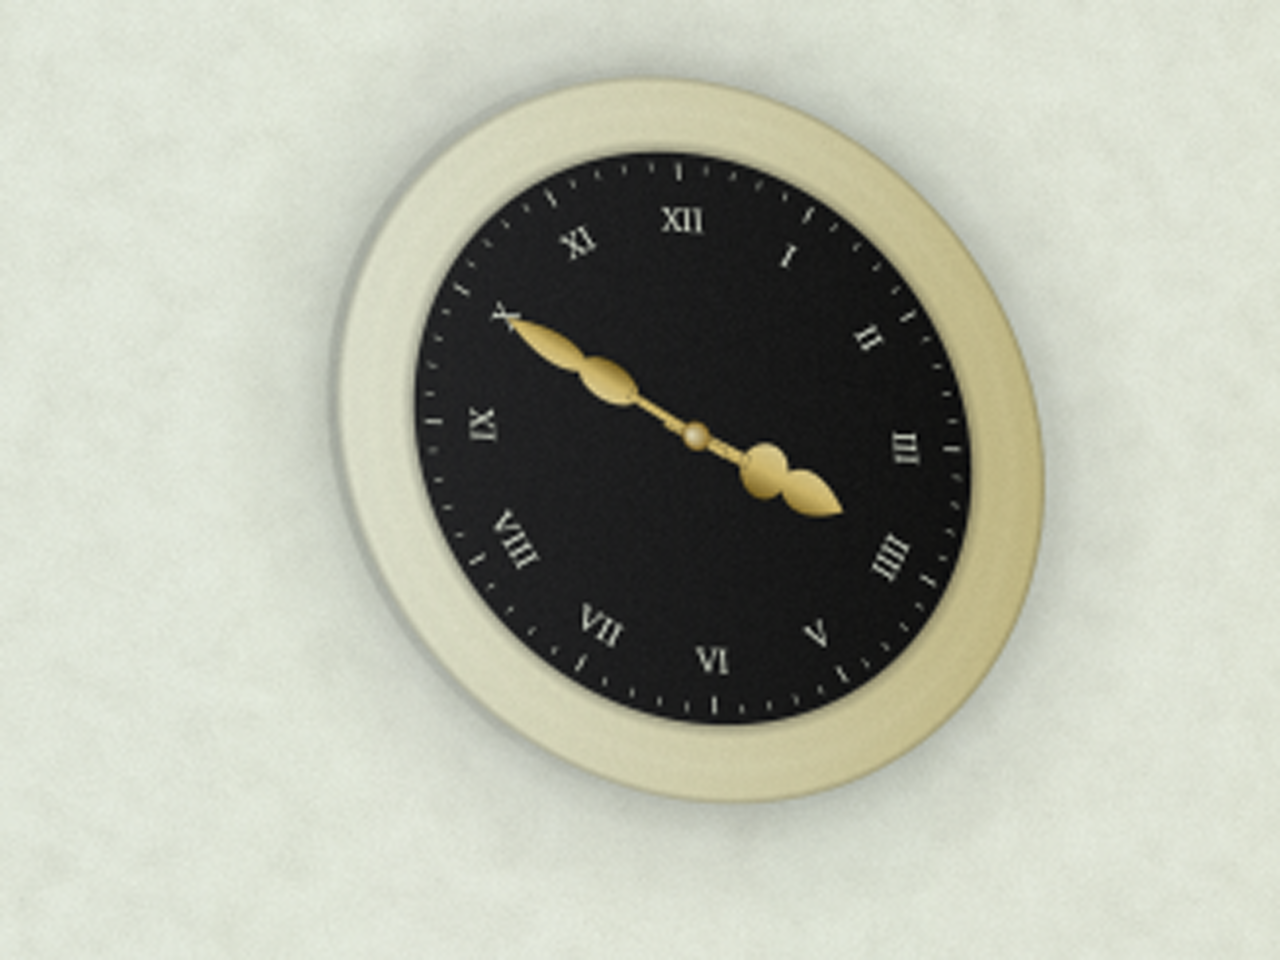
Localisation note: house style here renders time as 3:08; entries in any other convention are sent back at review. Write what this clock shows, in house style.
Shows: 3:50
